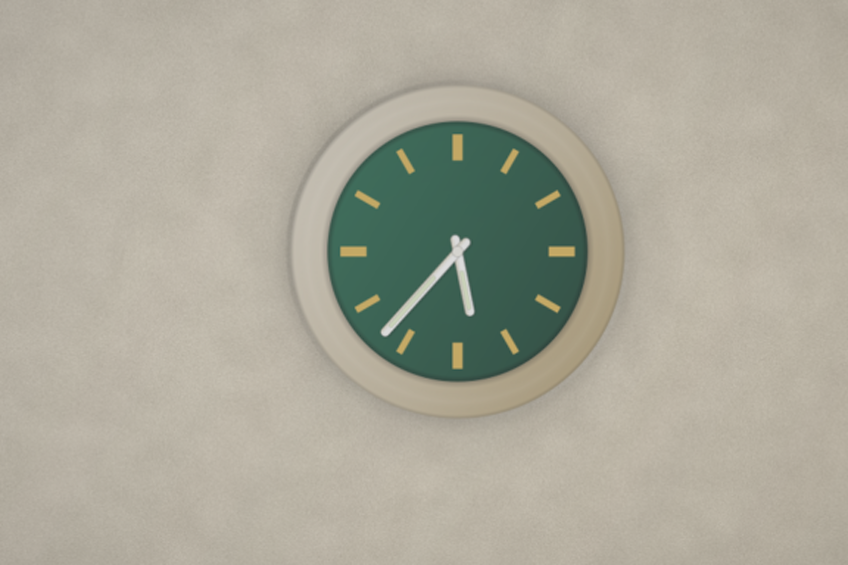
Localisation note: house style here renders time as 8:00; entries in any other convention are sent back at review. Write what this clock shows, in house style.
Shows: 5:37
